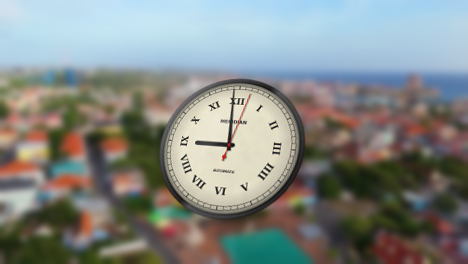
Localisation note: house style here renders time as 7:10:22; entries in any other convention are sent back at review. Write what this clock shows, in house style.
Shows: 8:59:02
